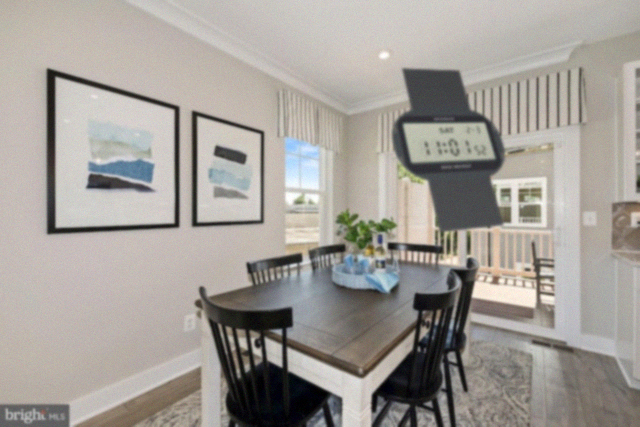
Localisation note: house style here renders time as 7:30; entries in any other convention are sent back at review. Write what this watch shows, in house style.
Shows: 11:01
